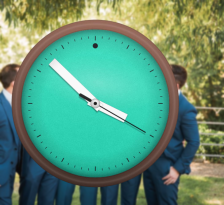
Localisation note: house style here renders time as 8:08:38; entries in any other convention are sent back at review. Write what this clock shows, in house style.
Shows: 3:52:20
